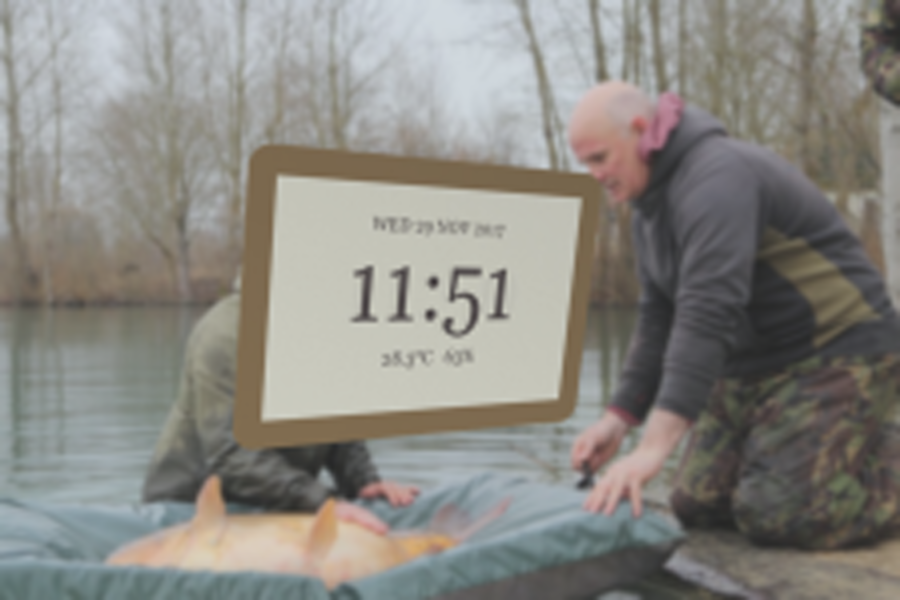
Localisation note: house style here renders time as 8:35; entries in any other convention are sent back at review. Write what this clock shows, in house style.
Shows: 11:51
